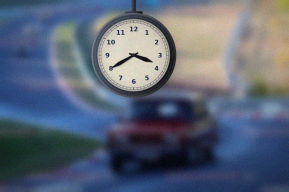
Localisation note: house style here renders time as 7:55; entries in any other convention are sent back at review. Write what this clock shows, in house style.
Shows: 3:40
